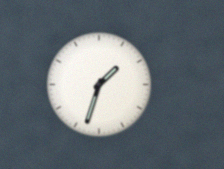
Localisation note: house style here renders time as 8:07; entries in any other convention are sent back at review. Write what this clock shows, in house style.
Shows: 1:33
